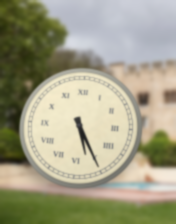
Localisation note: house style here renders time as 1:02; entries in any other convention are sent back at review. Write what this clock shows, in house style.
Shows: 5:25
